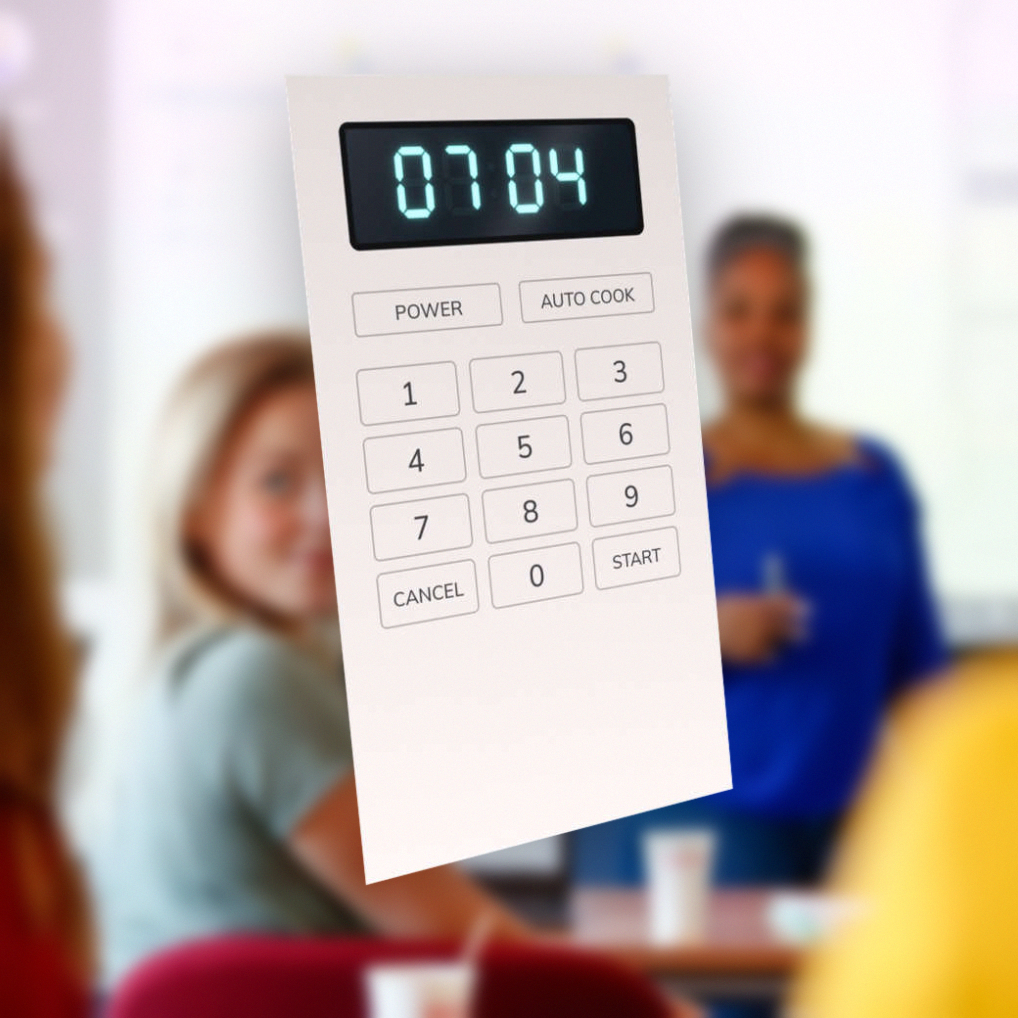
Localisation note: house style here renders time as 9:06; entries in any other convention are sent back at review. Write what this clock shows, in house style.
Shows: 7:04
